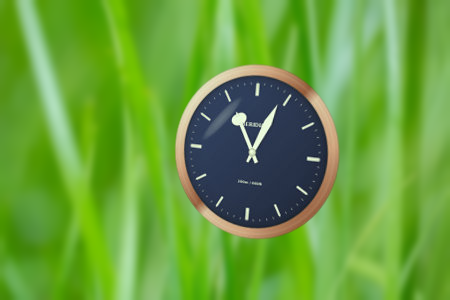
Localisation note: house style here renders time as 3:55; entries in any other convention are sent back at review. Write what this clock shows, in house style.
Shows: 11:04
